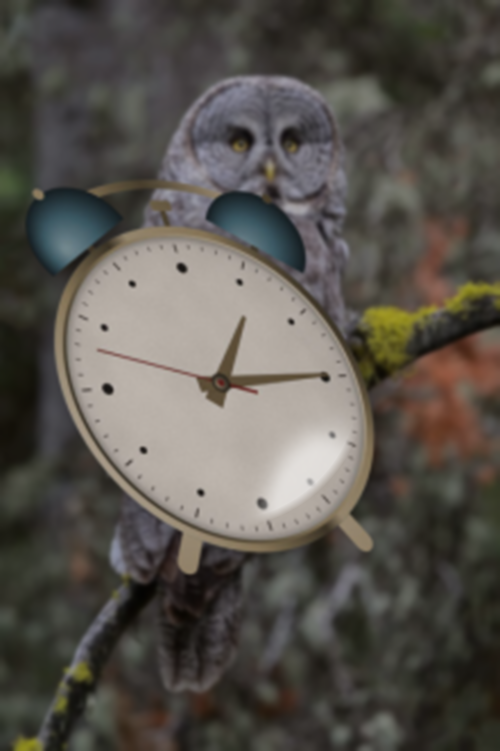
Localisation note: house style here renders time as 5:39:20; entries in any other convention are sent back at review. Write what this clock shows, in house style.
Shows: 1:14:48
